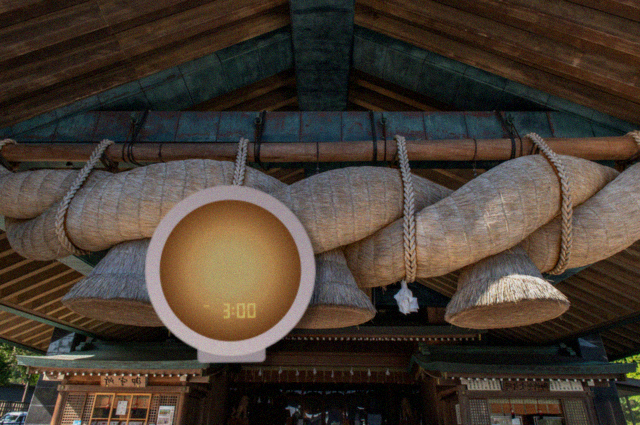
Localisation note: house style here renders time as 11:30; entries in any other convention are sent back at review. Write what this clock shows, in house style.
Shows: 3:00
